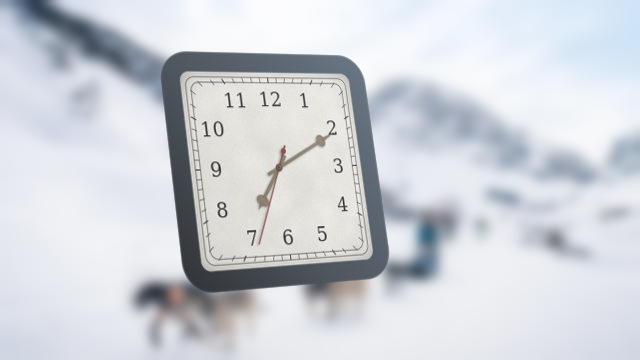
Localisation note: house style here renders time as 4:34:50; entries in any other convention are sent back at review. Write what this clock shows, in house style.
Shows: 7:10:34
